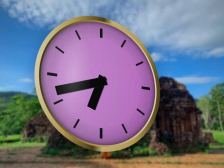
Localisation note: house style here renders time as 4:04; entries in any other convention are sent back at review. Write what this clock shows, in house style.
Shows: 6:42
